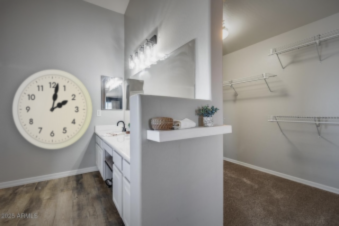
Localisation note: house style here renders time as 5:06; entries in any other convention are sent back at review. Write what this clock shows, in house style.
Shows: 2:02
